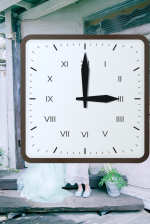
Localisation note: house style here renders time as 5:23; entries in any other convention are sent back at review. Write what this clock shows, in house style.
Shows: 3:00
